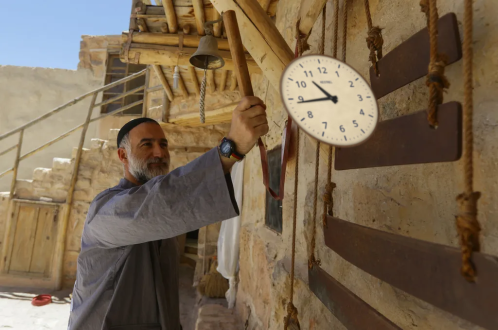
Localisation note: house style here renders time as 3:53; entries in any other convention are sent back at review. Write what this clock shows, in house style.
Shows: 10:44
